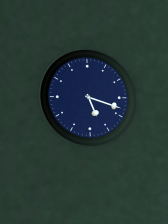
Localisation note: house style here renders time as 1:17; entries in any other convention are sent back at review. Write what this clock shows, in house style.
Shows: 5:18
